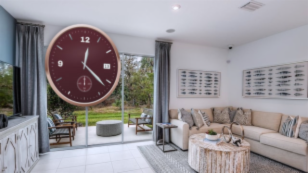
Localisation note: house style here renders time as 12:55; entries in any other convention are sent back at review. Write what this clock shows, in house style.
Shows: 12:22
